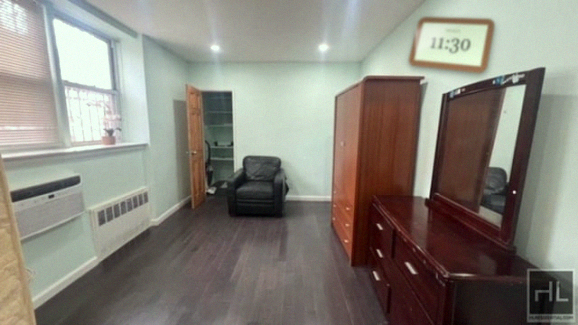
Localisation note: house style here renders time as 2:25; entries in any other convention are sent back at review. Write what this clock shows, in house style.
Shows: 11:30
